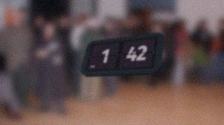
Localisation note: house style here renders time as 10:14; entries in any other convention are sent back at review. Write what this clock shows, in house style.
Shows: 1:42
